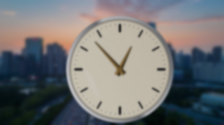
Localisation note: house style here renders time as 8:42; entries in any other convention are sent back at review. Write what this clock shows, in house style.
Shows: 12:53
